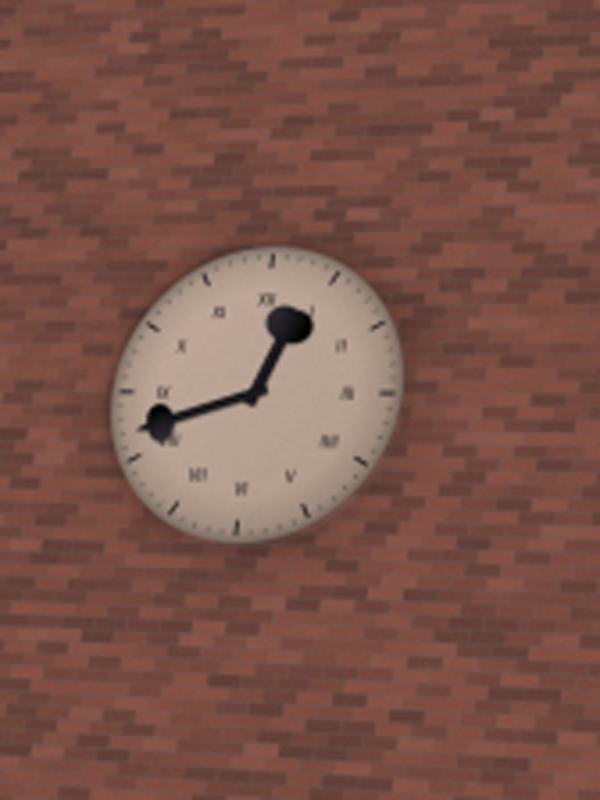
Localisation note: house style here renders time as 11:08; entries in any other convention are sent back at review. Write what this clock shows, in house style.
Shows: 12:42
